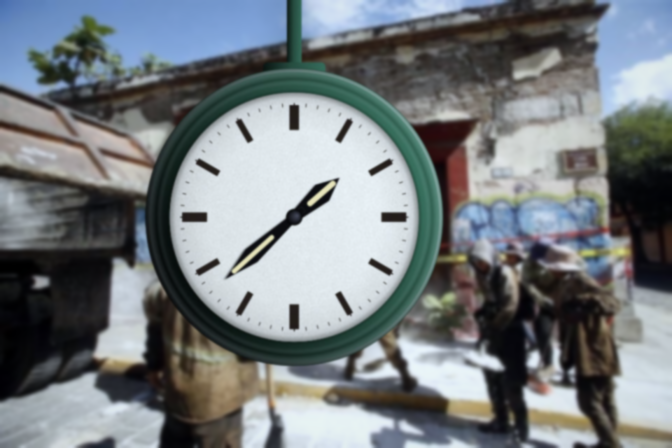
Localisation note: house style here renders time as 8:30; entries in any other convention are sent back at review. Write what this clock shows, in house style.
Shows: 1:38
